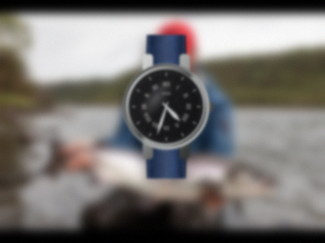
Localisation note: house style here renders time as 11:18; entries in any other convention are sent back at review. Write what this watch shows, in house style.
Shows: 4:33
